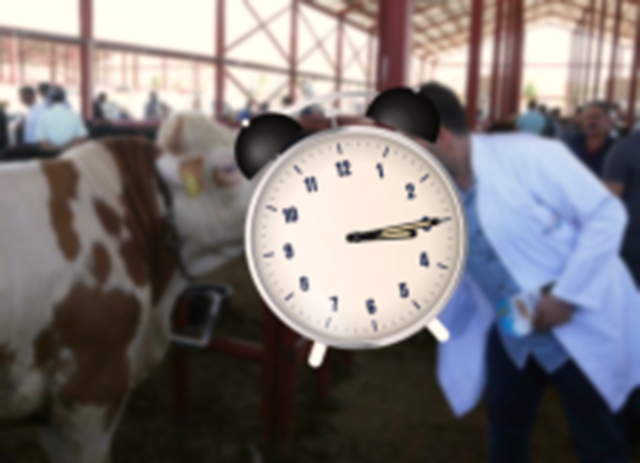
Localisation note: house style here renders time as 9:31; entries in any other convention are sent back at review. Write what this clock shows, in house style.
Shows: 3:15
